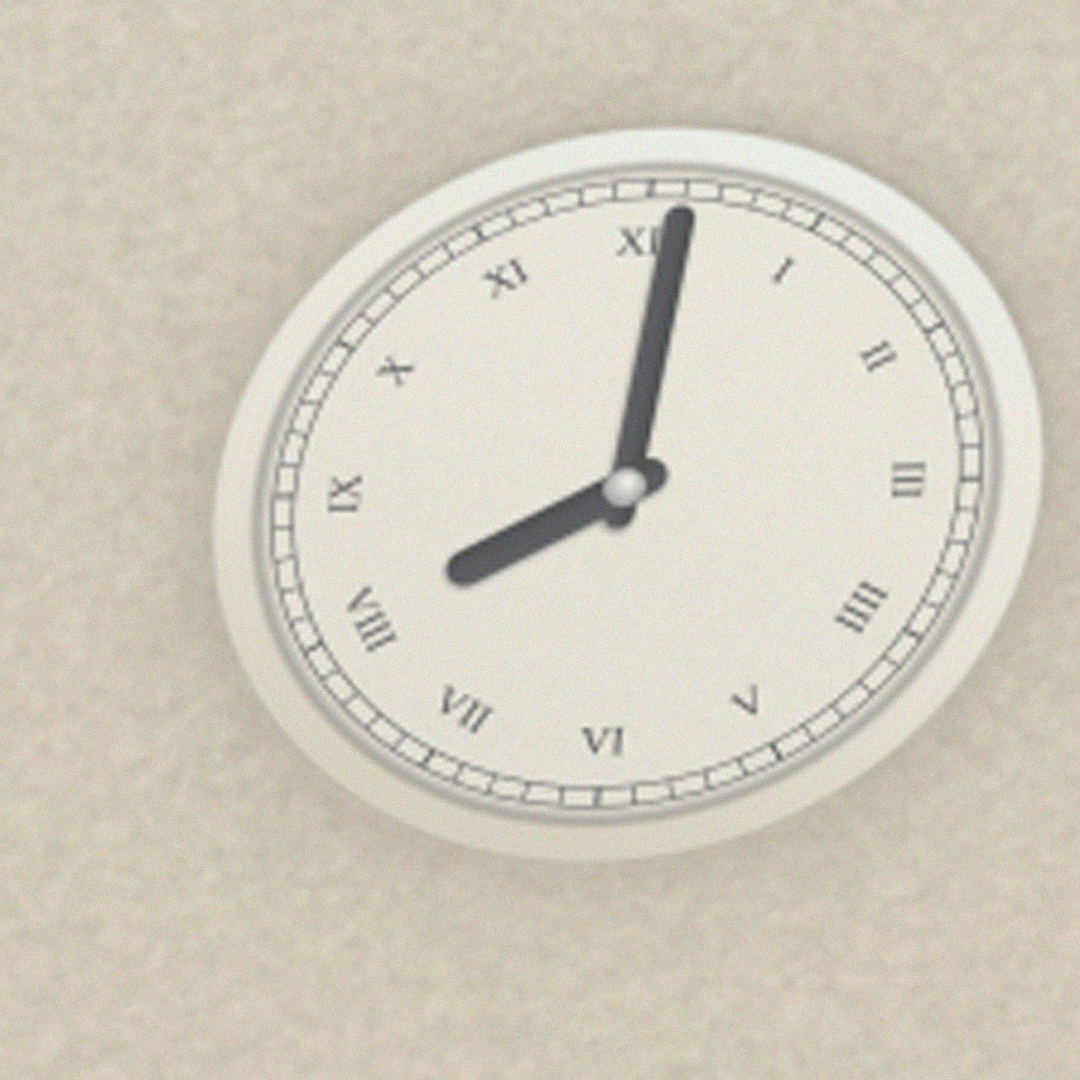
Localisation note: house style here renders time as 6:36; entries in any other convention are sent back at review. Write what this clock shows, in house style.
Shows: 8:01
